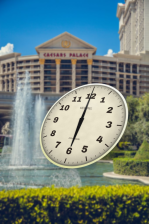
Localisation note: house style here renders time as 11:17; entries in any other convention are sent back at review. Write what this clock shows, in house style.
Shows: 6:00
